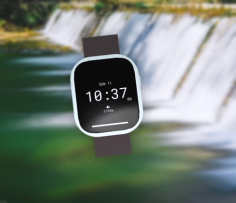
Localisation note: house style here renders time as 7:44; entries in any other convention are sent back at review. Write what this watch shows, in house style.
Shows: 10:37
